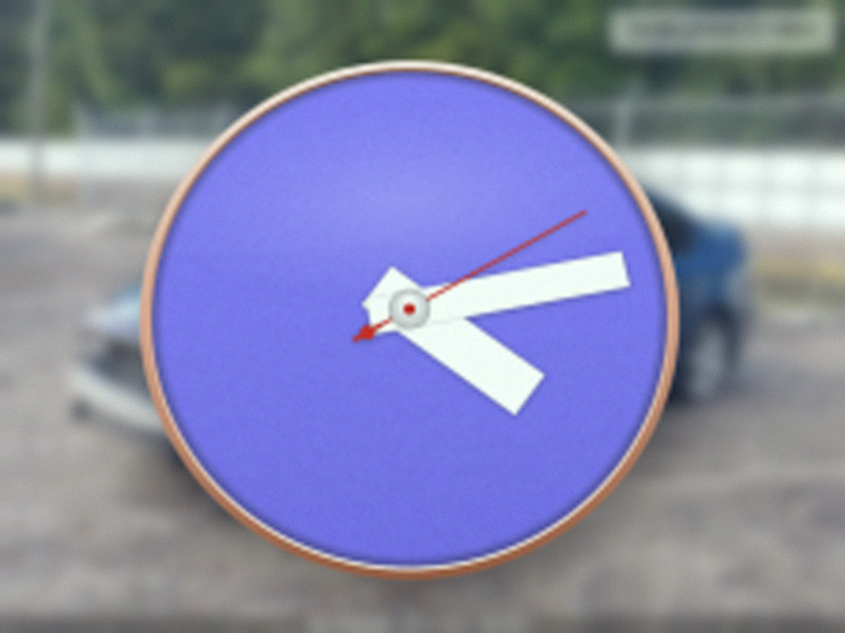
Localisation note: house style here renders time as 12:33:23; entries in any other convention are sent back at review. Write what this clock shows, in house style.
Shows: 4:13:10
